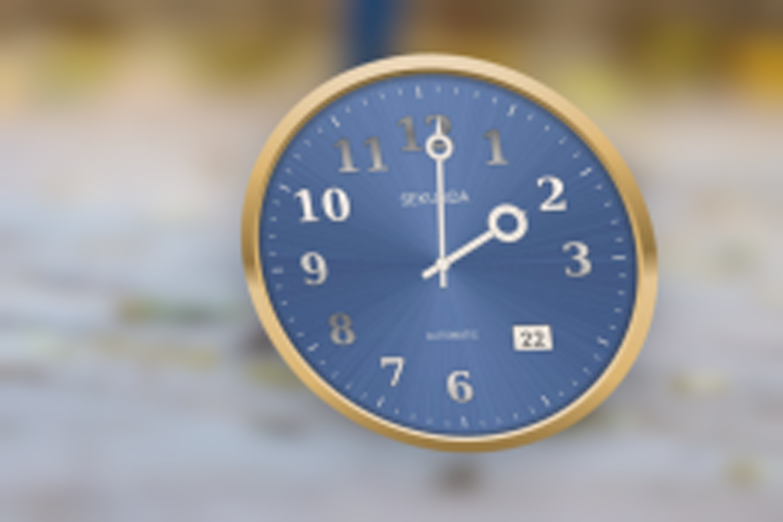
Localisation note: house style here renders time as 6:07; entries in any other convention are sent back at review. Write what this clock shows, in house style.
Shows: 2:01
